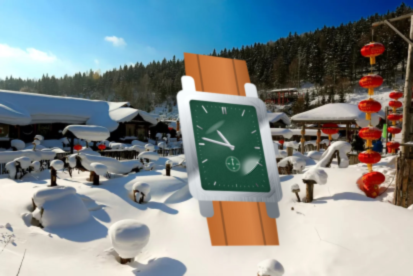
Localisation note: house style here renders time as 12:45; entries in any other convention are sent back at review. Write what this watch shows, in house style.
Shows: 10:47
